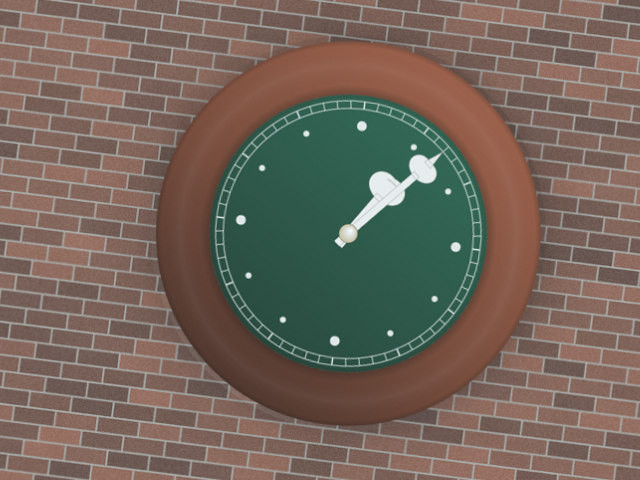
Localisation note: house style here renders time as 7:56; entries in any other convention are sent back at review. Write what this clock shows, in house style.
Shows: 1:07
